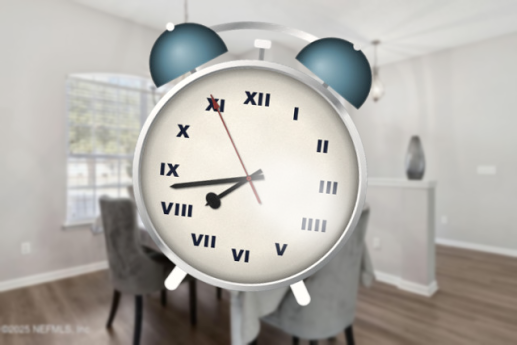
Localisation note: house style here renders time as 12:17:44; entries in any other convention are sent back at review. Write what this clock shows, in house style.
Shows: 7:42:55
